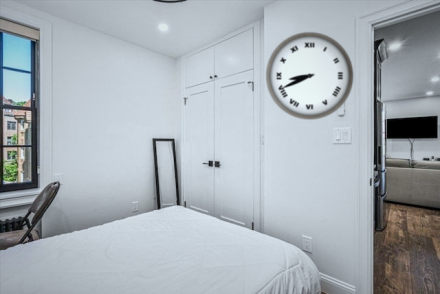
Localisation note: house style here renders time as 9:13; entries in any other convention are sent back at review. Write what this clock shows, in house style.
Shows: 8:41
